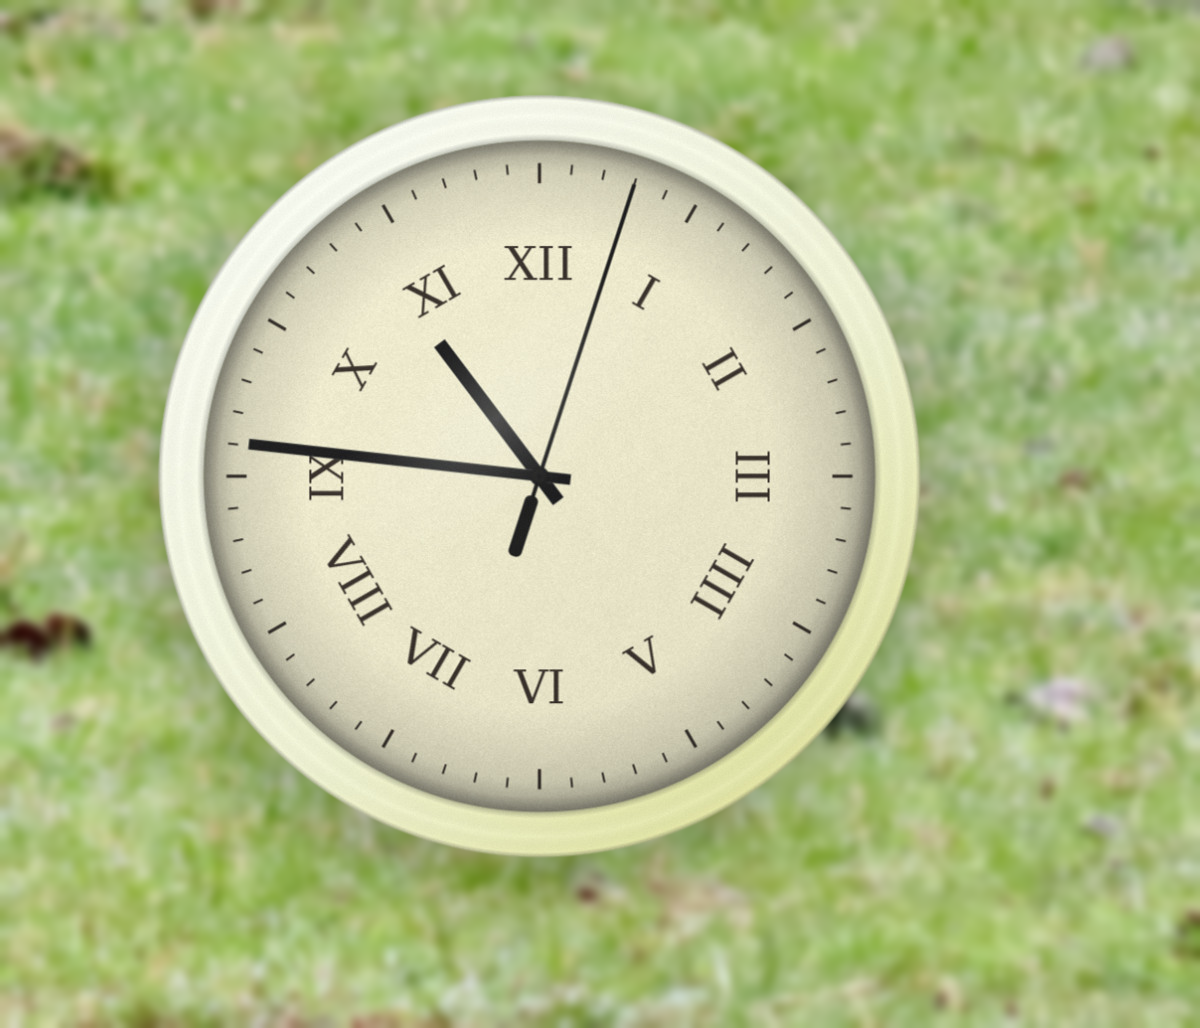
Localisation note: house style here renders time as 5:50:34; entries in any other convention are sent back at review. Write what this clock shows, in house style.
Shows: 10:46:03
